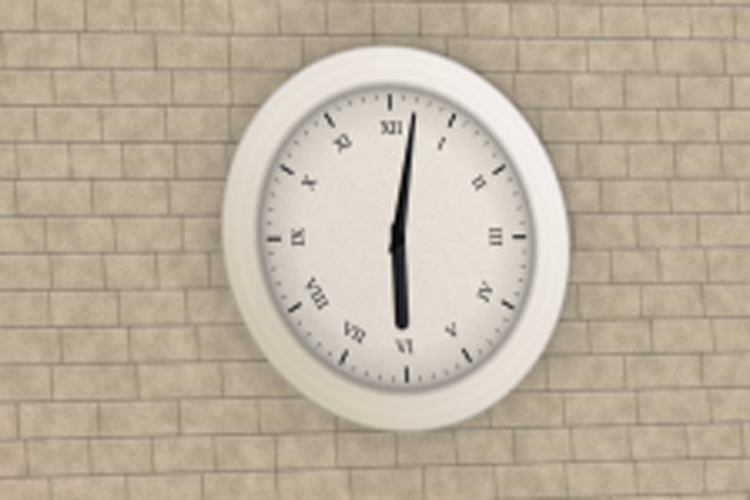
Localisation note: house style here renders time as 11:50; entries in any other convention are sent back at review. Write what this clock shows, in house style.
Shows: 6:02
